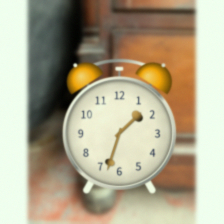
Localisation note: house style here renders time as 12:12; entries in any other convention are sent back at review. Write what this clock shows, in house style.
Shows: 1:33
